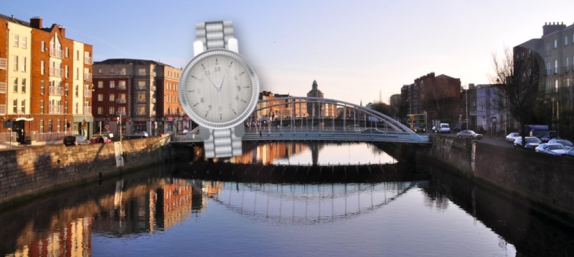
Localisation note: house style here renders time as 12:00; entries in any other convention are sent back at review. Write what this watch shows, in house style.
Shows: 12:54
